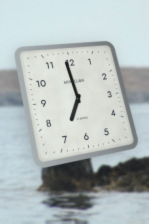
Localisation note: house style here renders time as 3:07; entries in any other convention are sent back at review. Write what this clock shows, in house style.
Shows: 6:59
